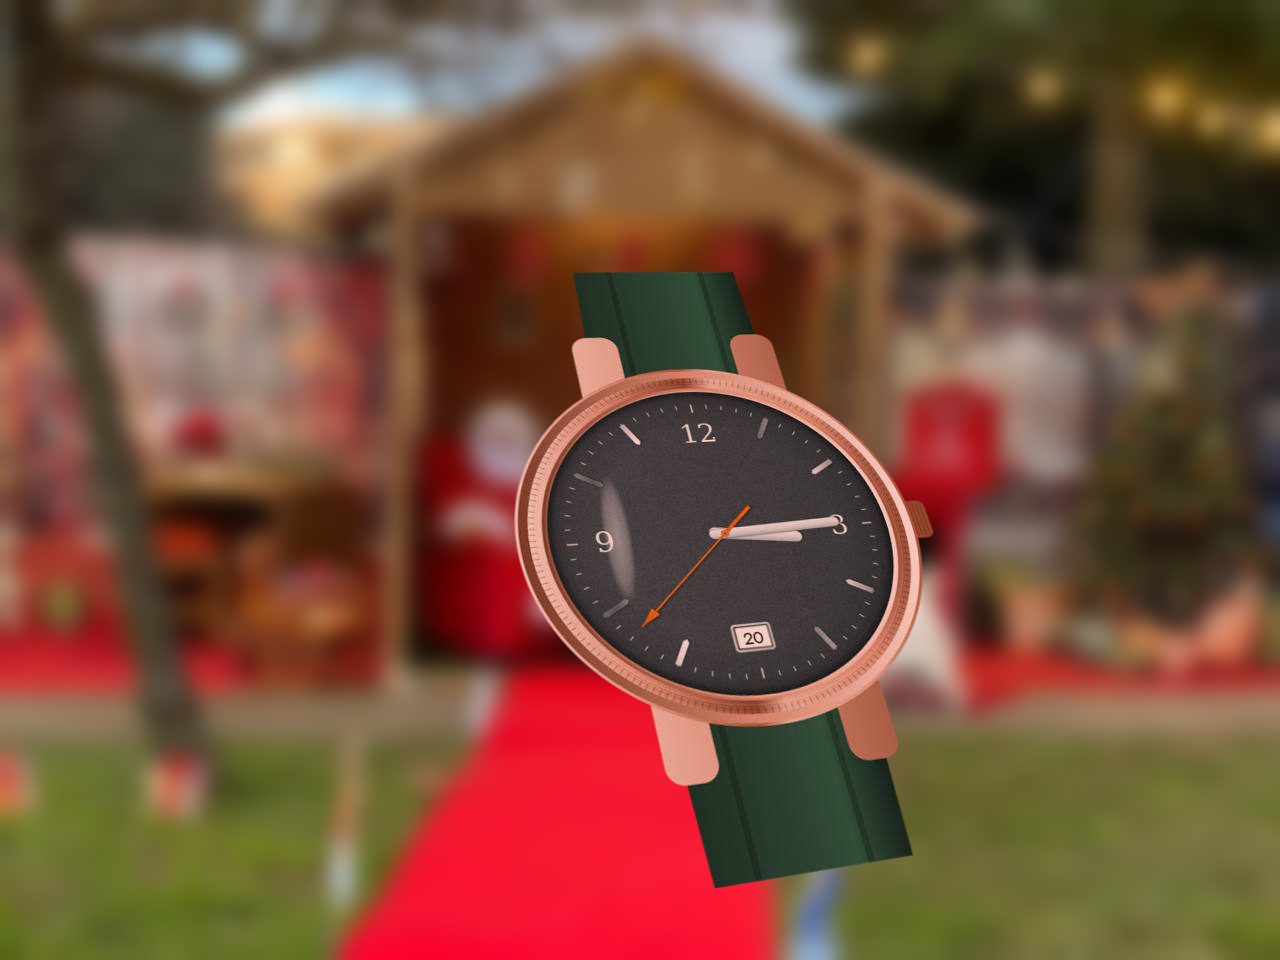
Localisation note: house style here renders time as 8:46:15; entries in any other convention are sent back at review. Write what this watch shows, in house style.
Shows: 3:14:38
